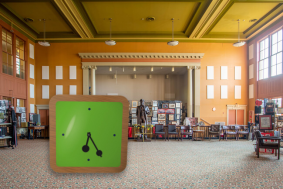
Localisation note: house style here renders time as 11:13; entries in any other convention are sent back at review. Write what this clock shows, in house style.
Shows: 6:25
